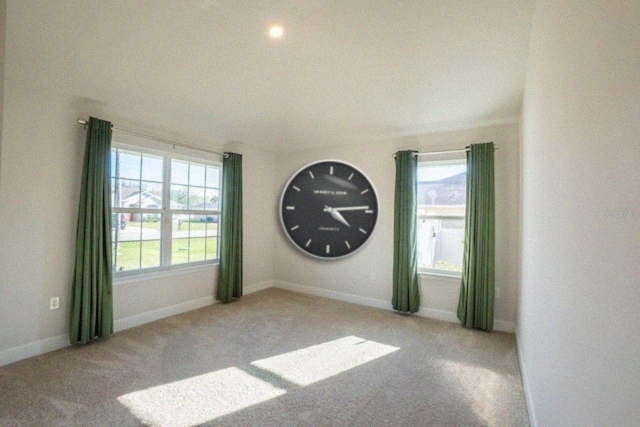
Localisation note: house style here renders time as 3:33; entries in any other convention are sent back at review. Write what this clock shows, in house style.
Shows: 4:14
